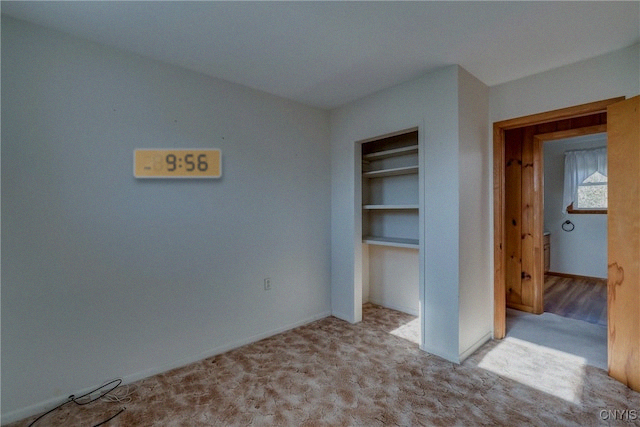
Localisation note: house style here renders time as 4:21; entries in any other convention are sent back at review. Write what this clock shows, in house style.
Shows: 9:56
